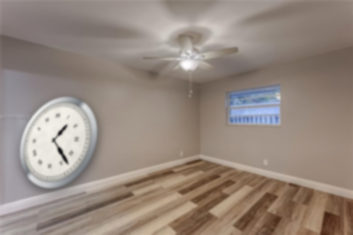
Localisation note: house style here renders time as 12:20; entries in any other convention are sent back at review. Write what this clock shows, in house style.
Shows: 1:23
